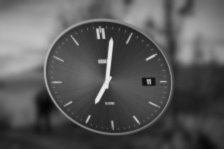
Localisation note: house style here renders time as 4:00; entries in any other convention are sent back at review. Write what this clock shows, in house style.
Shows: 7:02
